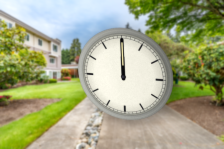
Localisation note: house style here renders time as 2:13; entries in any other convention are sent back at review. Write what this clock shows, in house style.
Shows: 12:00
